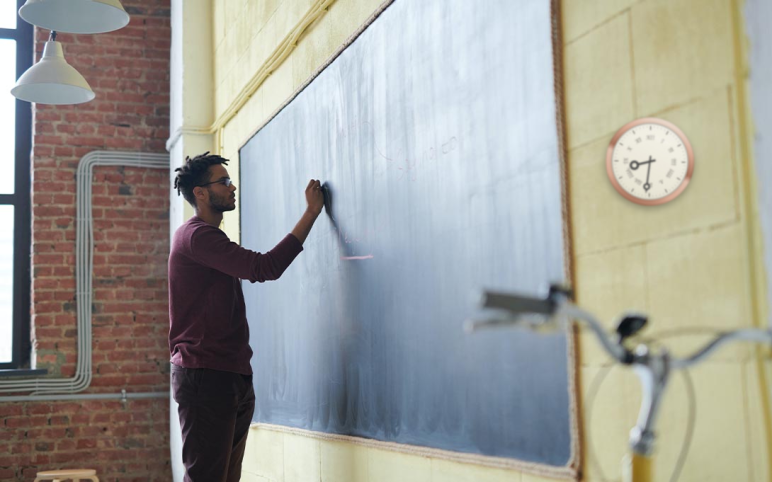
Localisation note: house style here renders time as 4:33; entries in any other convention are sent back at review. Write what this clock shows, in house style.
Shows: 8:31
